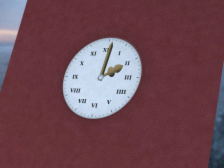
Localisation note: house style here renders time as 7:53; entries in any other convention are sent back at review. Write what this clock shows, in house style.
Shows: 2:01
